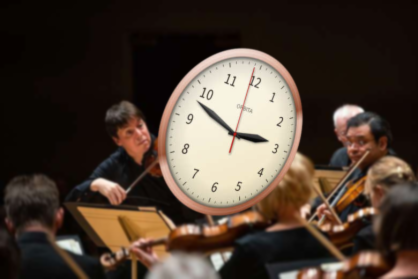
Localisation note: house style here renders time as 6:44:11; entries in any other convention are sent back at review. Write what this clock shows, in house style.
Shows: 2:47:59
